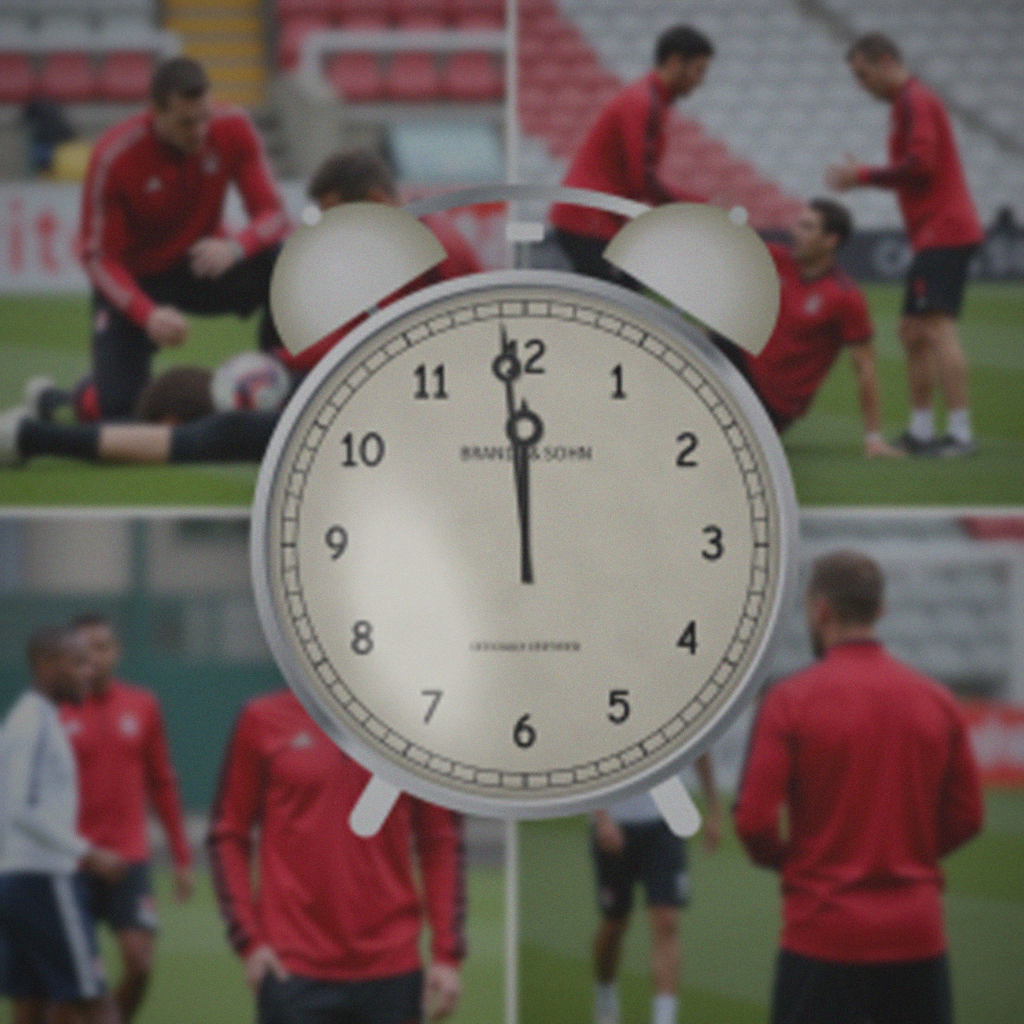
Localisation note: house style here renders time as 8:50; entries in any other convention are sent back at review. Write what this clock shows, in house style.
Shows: 11:59
